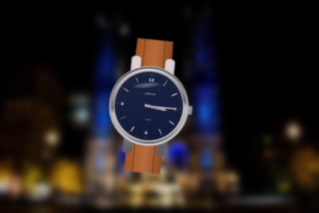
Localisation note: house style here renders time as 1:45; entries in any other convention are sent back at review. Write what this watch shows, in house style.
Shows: 3:15
